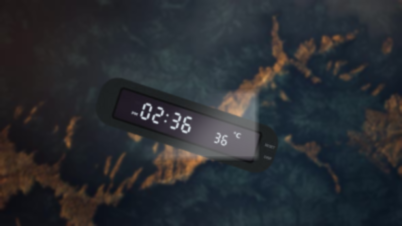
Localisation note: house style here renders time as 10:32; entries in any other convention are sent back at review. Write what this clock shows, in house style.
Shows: 2:36
